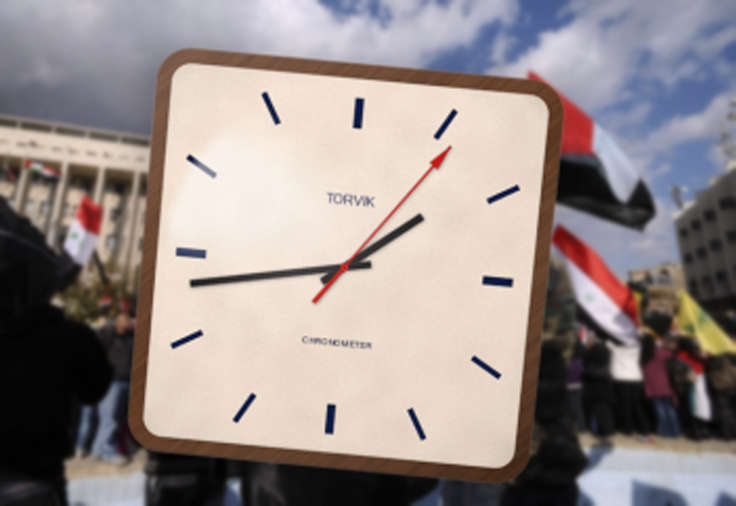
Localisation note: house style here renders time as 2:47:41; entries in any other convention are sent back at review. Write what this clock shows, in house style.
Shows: 1:43:06
